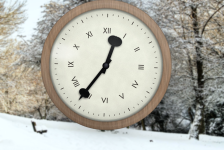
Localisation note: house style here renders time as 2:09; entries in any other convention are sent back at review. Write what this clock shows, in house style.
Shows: 12:36
